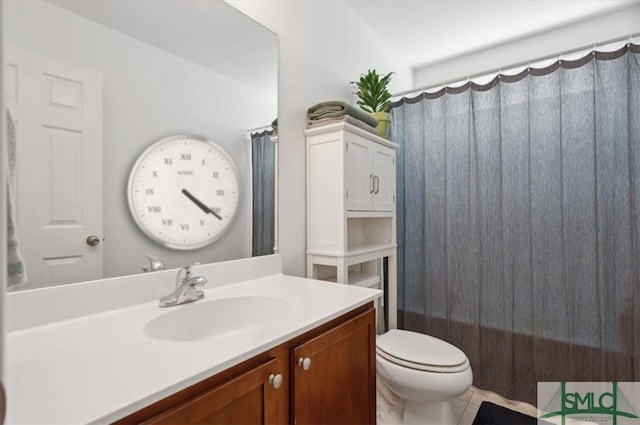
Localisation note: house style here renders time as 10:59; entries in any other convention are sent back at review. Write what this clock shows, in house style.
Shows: 4:21
